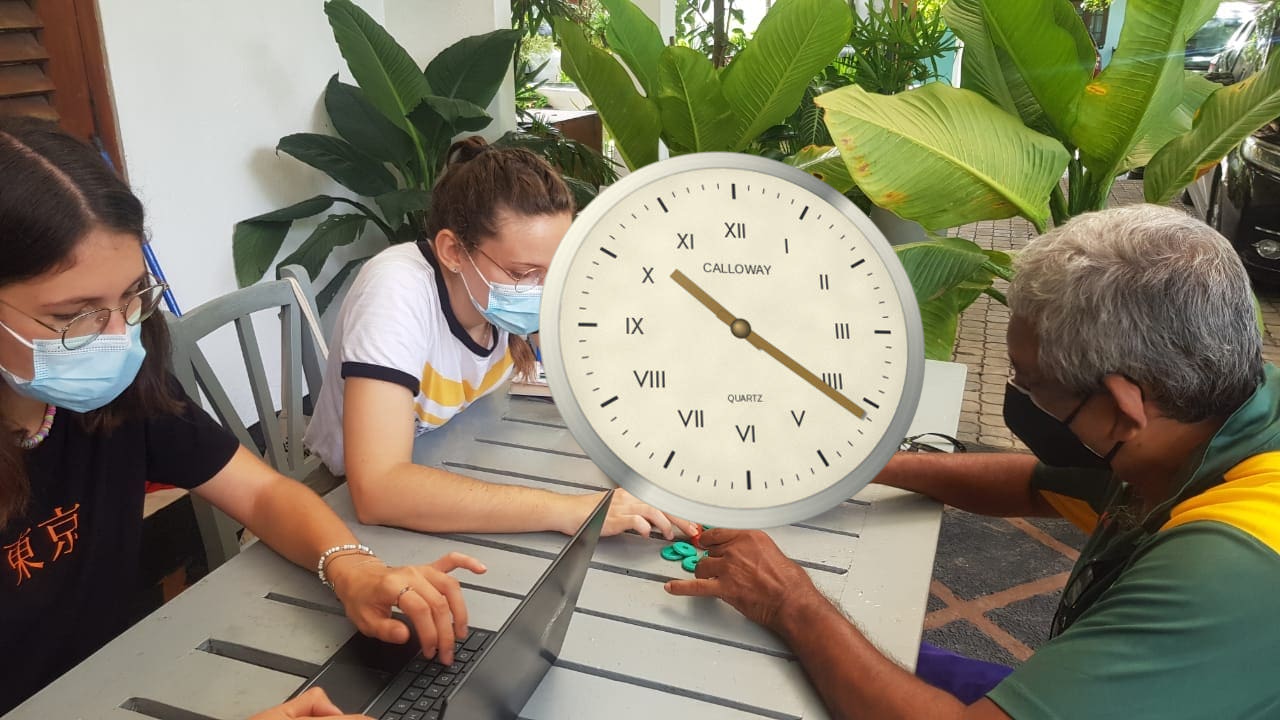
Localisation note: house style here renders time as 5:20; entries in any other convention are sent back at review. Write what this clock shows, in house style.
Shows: 10:21
